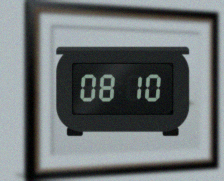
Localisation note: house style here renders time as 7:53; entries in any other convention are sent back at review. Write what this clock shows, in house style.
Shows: 8:10
